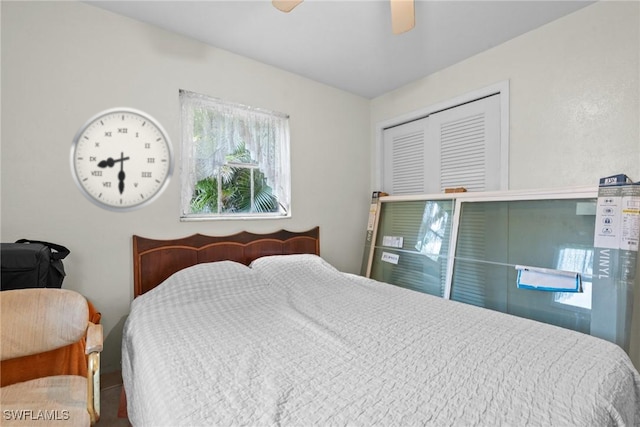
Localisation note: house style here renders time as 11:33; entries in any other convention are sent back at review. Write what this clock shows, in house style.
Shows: 8:30
